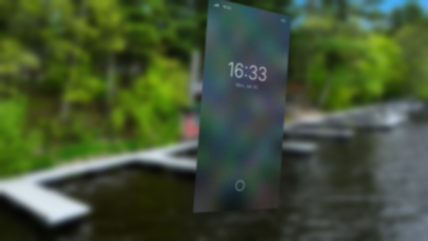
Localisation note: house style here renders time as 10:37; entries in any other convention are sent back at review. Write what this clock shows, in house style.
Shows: 16:33
